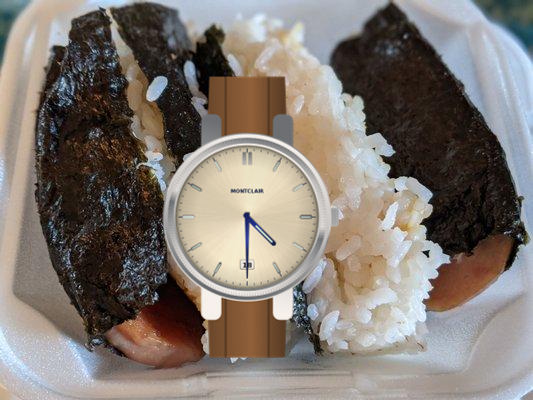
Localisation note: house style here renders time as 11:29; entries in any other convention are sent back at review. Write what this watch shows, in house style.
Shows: 4:30
